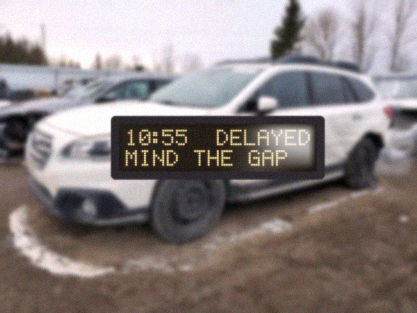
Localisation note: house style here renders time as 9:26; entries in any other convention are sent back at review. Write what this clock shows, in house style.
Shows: 10:55
